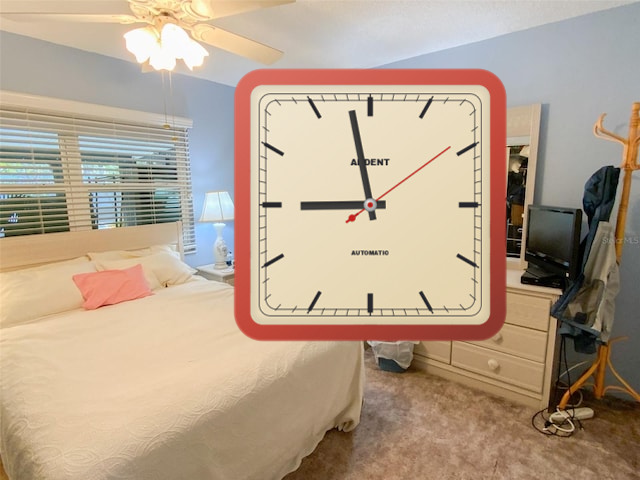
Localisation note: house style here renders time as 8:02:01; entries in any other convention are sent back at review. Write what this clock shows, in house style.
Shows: 8:58:09
